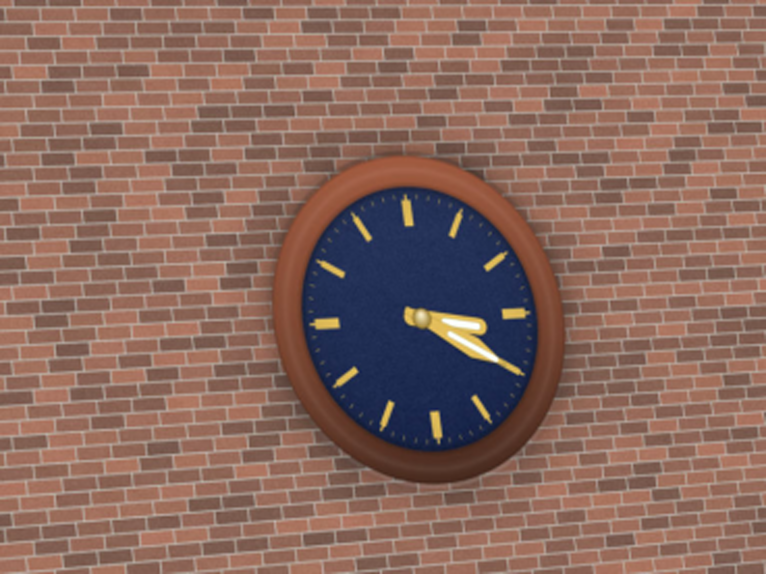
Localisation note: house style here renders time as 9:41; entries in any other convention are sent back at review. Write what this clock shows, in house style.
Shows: 3:20
